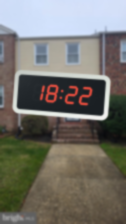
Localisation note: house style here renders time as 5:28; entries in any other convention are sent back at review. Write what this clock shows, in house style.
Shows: 18:22
